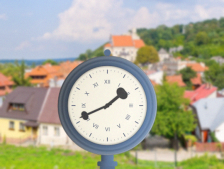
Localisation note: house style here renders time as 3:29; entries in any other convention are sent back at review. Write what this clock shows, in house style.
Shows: 1:41
